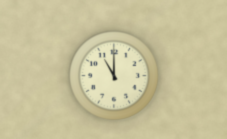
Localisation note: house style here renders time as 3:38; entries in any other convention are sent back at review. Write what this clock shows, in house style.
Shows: 11:00
